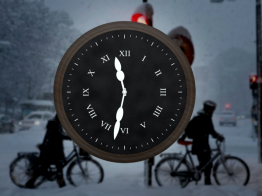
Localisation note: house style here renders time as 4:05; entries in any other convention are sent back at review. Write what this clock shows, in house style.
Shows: 11:32
